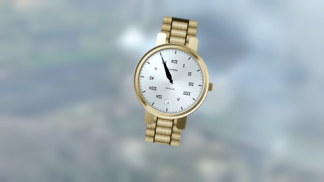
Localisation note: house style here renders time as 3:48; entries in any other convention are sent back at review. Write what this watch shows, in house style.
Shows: 10:55
